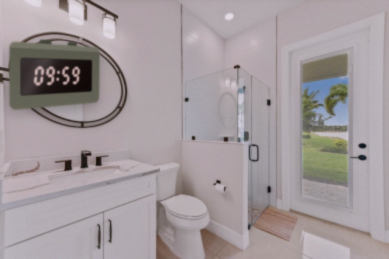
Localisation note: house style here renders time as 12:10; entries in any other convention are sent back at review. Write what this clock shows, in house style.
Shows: 9:59
